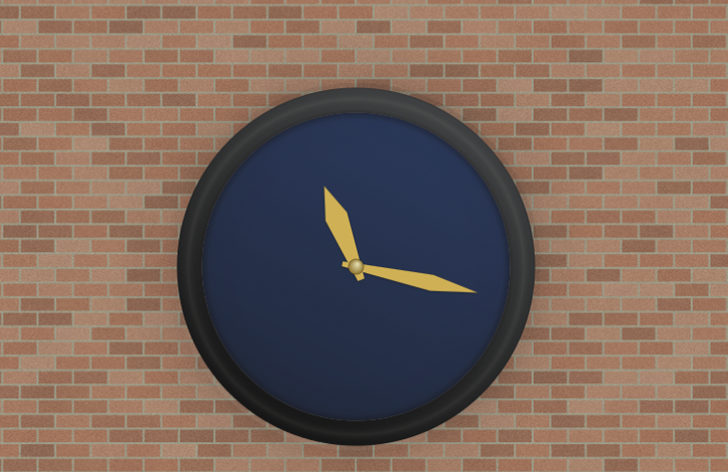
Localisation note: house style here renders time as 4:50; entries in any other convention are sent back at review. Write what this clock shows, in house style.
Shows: 11:17
